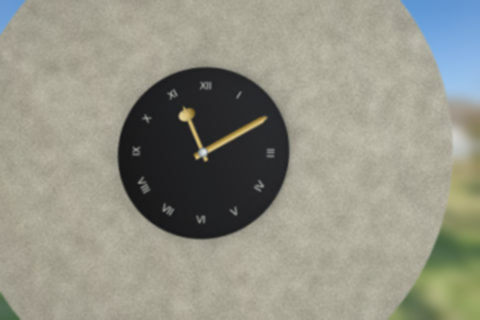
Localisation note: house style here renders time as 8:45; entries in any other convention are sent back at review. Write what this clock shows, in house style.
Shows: 11:10
